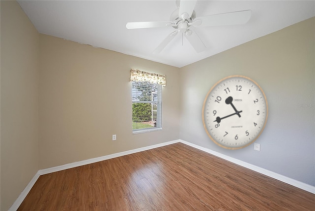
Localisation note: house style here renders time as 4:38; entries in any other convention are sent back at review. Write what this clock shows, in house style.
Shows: 10:42
